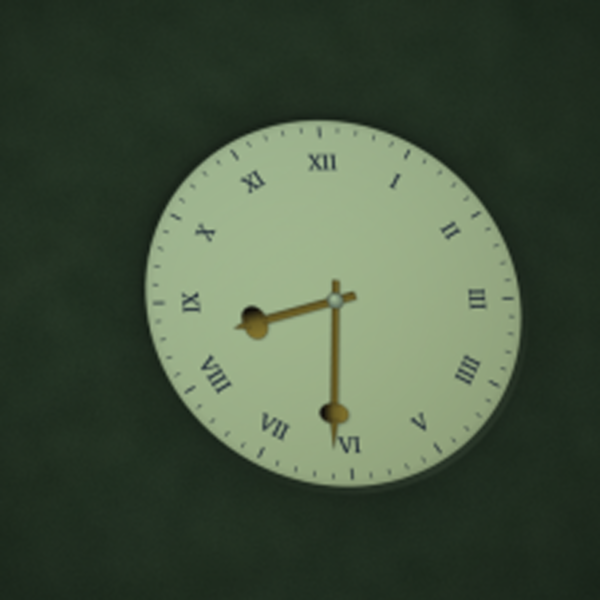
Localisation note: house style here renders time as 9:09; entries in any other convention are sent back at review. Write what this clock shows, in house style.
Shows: 8:31
